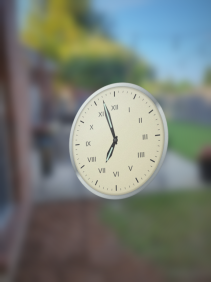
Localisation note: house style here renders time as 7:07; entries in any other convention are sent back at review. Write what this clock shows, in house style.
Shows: 6:57
